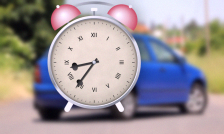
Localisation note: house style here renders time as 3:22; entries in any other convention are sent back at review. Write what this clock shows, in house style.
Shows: 8:36
